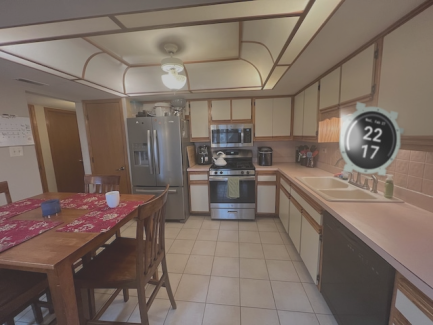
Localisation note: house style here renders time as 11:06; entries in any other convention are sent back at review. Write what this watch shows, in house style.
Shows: 22:17
